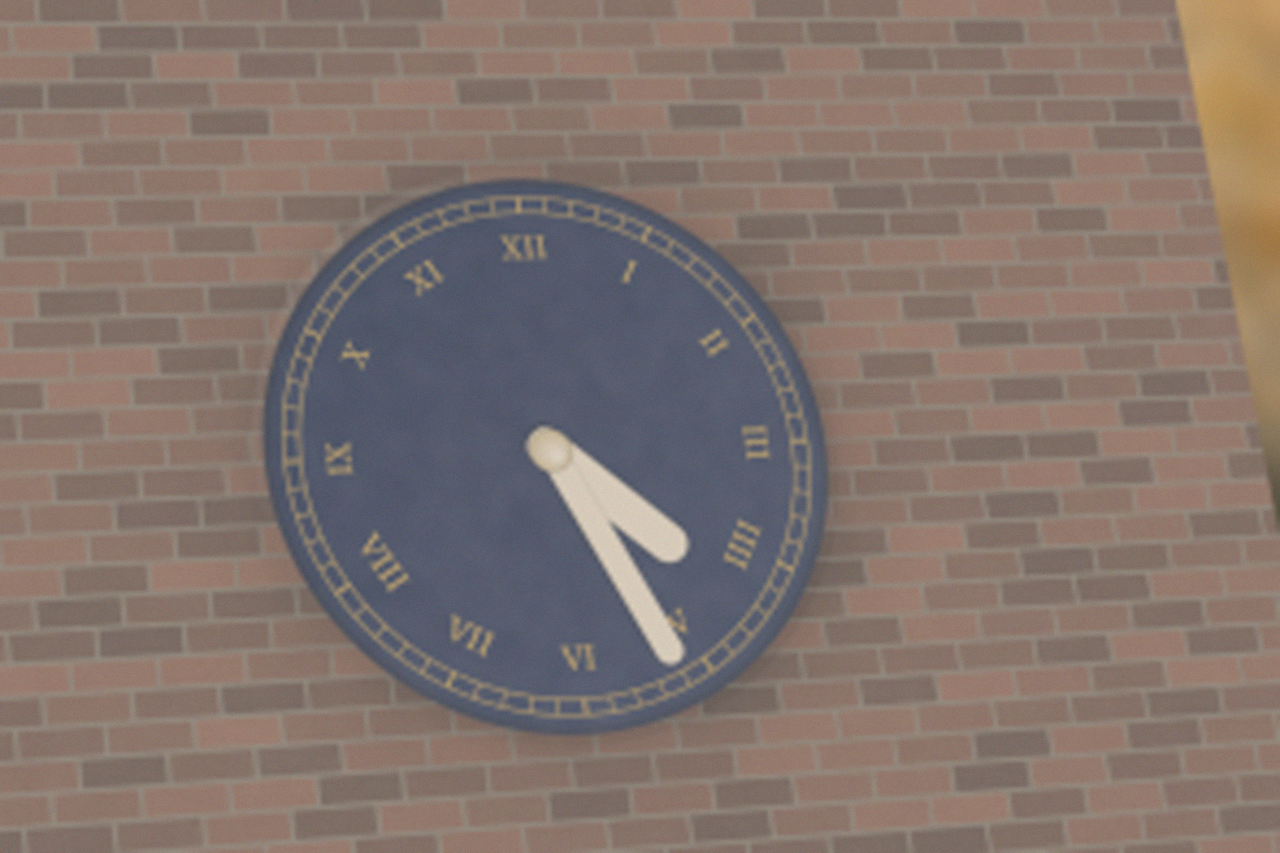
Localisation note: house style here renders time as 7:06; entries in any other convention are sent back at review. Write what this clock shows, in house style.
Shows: 4:26
